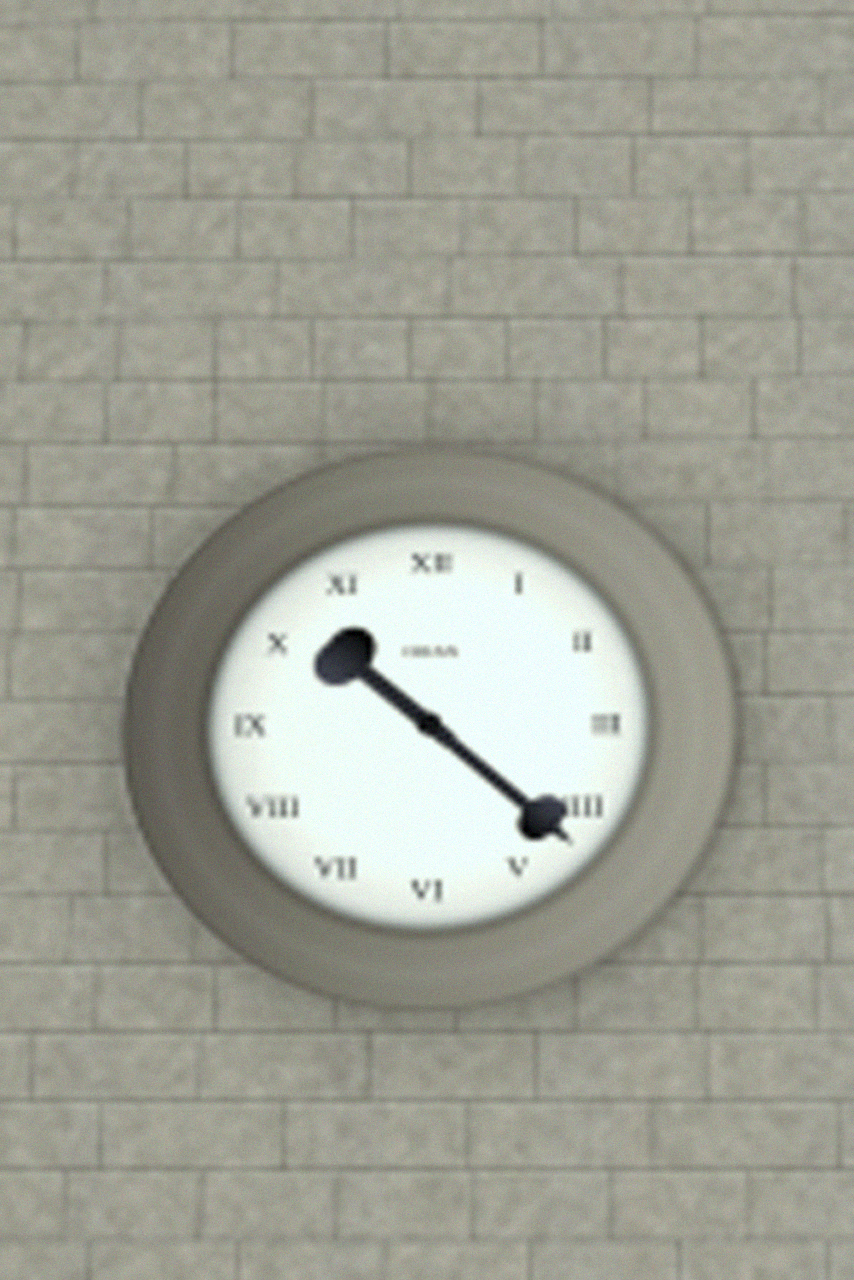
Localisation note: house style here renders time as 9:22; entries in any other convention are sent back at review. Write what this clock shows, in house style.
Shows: 10:22
